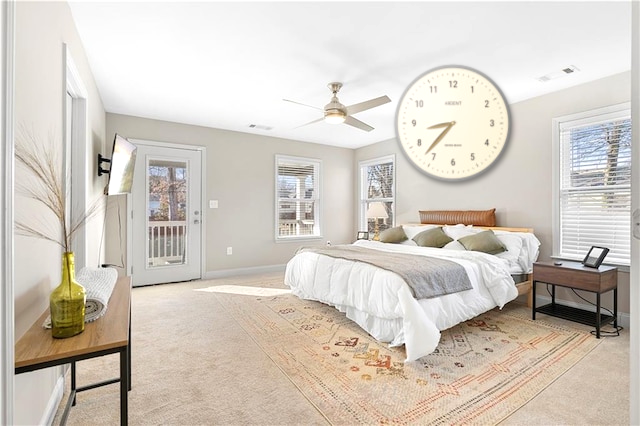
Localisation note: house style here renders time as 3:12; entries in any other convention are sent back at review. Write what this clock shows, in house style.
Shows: 8:37
